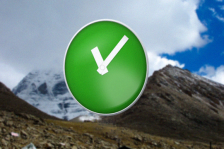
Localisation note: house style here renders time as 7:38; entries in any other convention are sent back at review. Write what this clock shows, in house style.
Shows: 11:07
